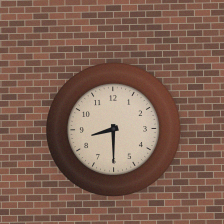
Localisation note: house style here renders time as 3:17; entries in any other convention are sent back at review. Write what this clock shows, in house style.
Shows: 8:30
